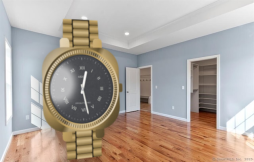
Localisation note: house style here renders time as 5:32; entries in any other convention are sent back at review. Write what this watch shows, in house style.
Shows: 12:28
